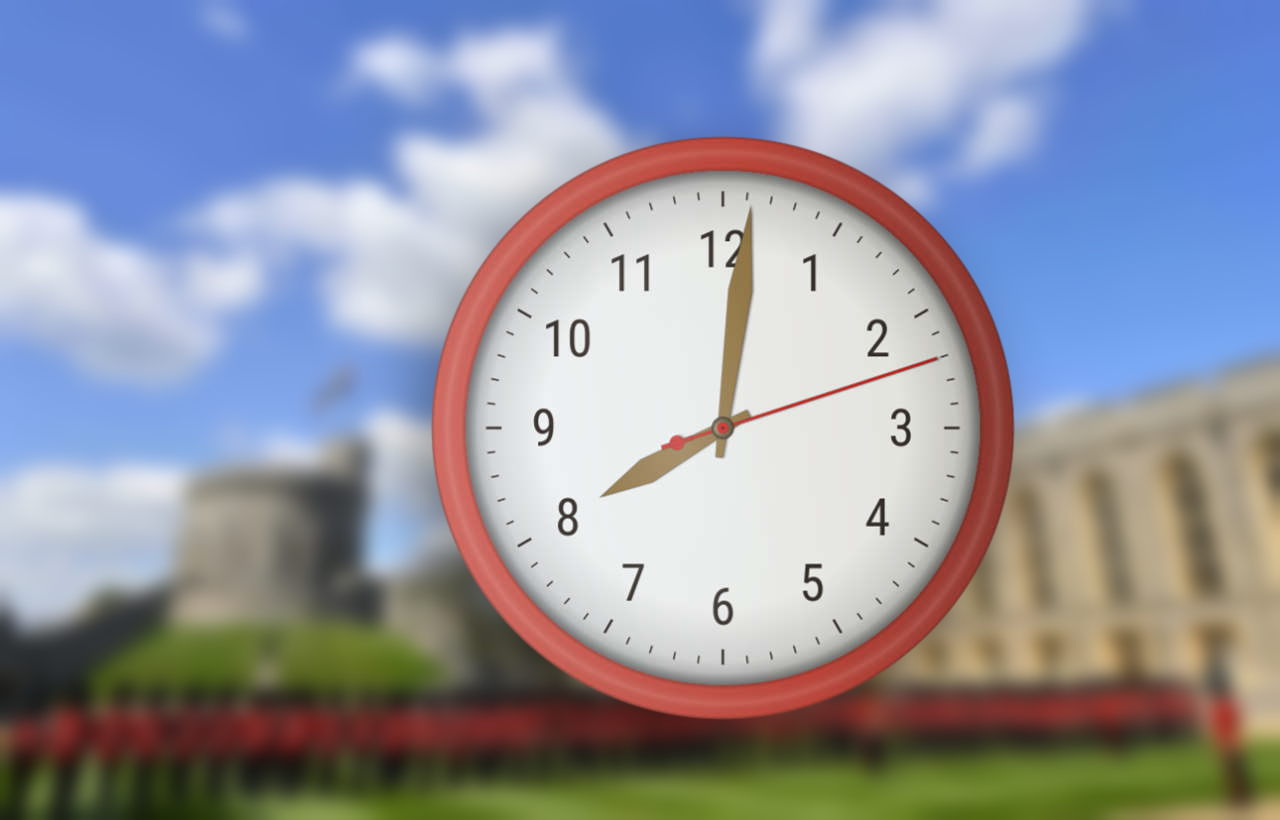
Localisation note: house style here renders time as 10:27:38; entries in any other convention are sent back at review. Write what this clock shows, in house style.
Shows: 8:01:12
